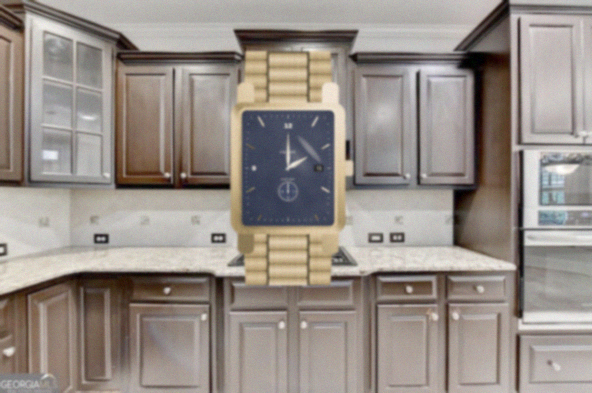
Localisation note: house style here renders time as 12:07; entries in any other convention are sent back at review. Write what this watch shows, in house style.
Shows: 2:00
